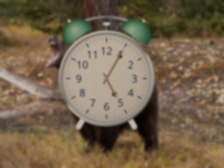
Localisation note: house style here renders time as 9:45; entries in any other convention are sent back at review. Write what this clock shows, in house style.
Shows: 5:05
